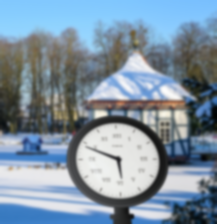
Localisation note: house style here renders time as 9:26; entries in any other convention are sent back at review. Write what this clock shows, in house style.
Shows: 5:49
